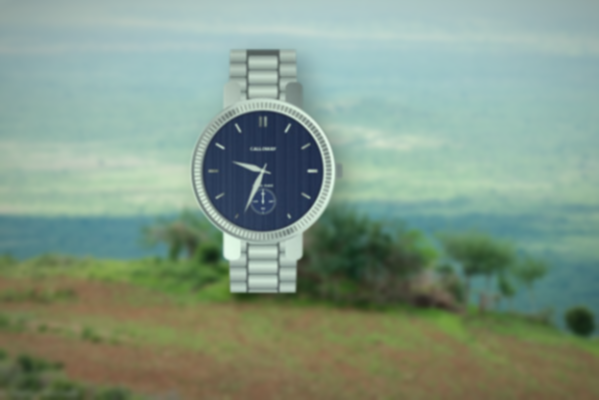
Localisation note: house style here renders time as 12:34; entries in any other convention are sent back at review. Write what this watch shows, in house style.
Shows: 9:34
